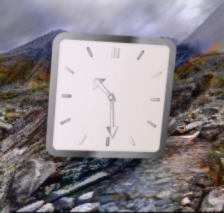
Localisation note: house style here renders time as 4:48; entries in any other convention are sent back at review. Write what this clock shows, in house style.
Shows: 10:29
